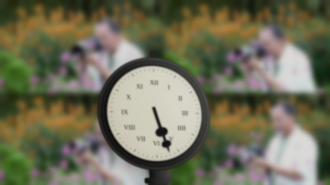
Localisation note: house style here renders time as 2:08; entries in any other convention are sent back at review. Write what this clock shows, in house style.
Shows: 5:27
